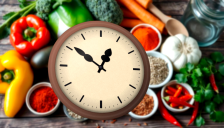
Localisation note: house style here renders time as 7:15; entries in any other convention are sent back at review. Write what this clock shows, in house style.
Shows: 12:51
